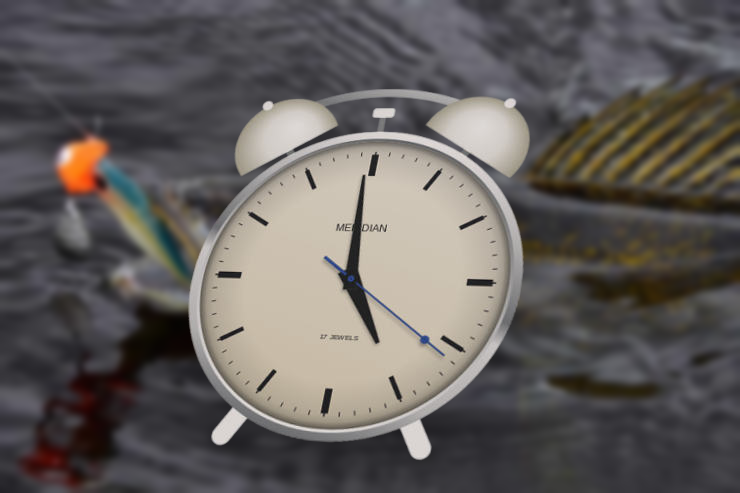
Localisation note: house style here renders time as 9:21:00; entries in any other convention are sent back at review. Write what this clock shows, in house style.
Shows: 4:59:21
